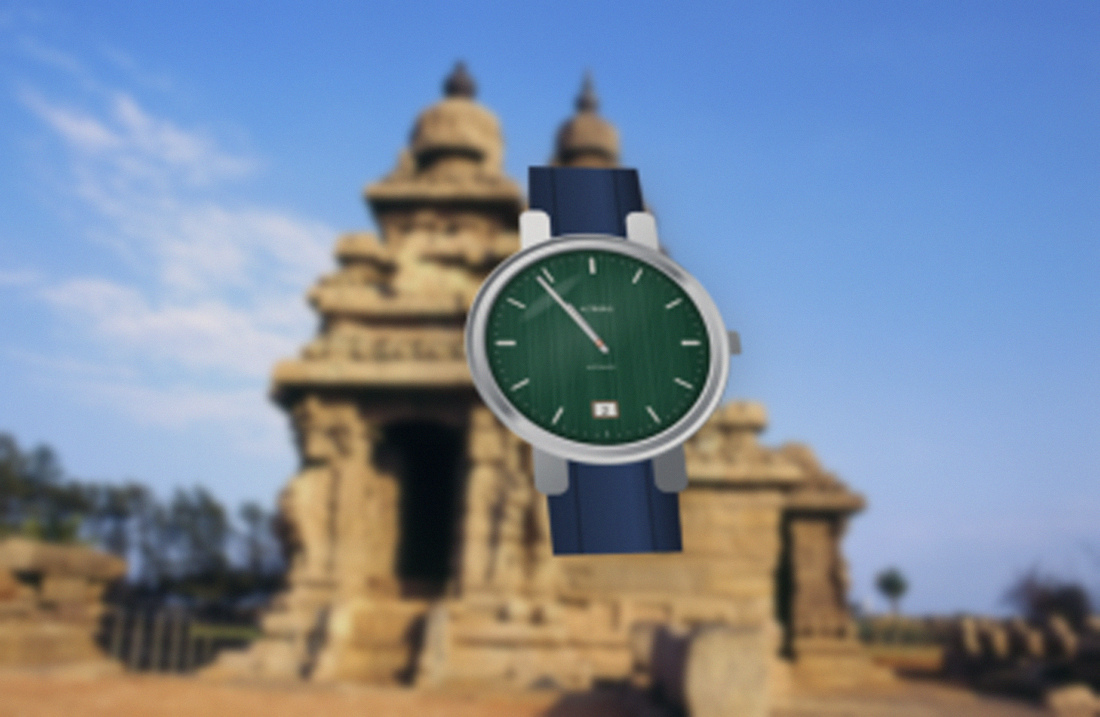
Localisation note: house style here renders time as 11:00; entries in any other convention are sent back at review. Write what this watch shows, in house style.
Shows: 10:54
